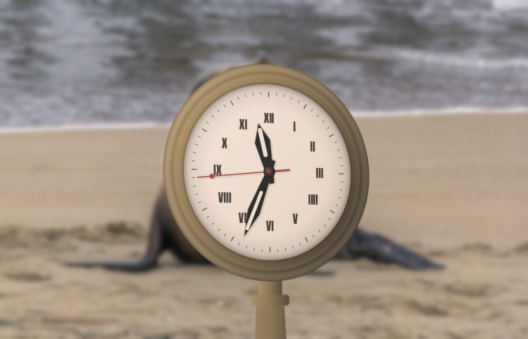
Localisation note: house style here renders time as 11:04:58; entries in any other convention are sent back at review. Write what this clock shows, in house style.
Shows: 11:33:44
